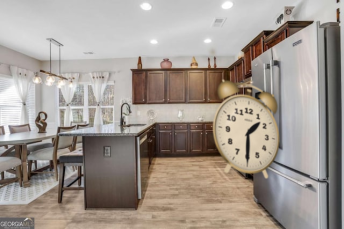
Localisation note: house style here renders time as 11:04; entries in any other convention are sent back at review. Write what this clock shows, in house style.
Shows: 1:30
